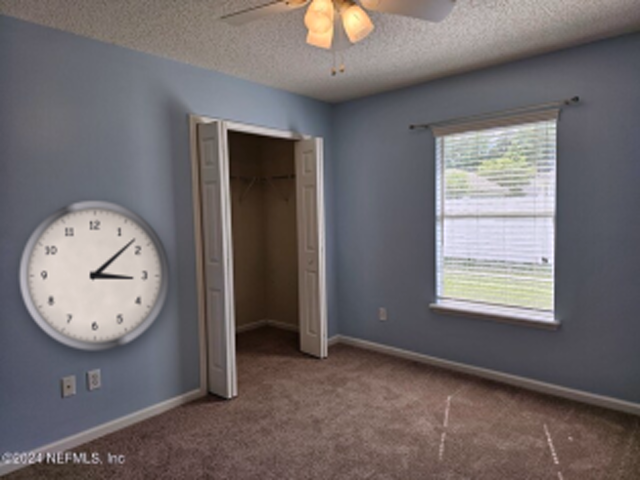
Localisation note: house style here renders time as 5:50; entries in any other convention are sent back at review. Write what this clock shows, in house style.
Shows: 3:08
